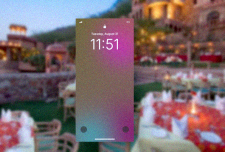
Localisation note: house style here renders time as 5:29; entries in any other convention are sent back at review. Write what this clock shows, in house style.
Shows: 11:51
